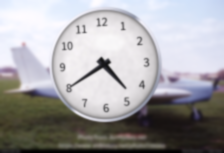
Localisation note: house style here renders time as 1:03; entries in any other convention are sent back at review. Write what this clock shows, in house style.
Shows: 4:40
